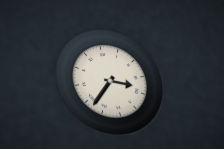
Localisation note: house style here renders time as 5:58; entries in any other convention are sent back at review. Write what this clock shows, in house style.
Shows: 3:38
